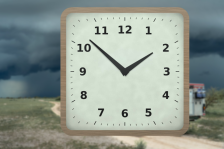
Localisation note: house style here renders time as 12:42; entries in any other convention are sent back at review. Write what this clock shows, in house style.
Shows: 1:52
